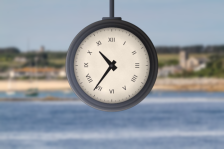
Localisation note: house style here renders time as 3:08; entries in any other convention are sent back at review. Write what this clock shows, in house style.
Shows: 10:36
